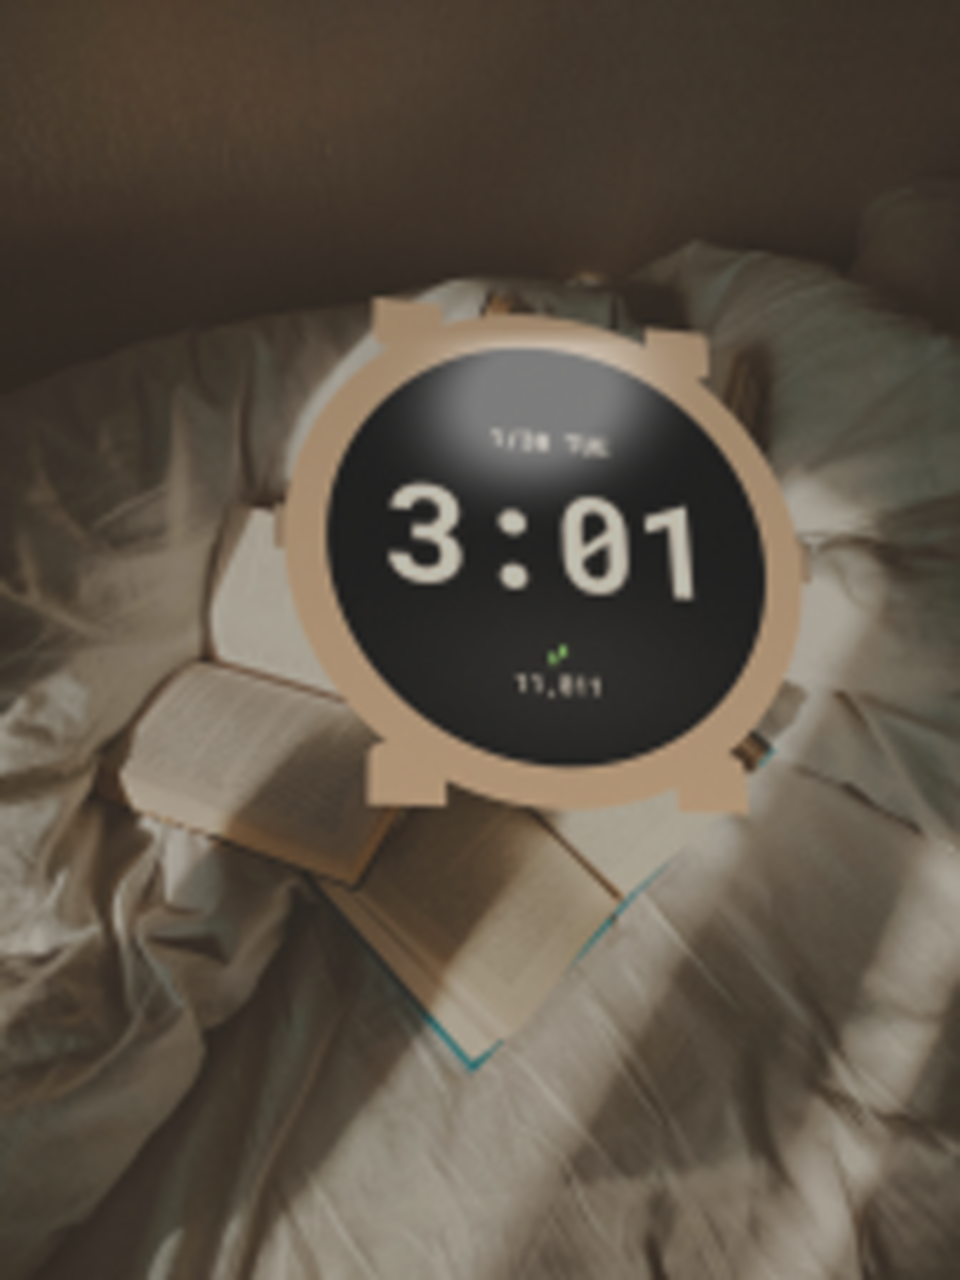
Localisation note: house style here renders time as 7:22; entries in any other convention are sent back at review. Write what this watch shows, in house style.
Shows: 3:01
